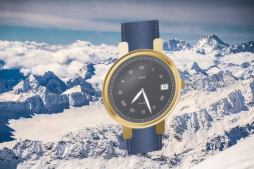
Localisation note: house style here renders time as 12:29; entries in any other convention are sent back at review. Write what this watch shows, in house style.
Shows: 7:27
